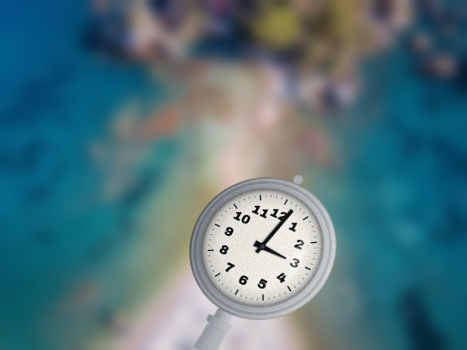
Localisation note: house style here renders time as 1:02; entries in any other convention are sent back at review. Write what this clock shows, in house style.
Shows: 3:02
